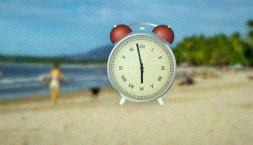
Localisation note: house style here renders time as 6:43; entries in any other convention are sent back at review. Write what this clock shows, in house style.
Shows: 5:58
